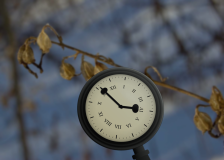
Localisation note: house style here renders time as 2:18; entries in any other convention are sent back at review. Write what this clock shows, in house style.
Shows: 3:56
